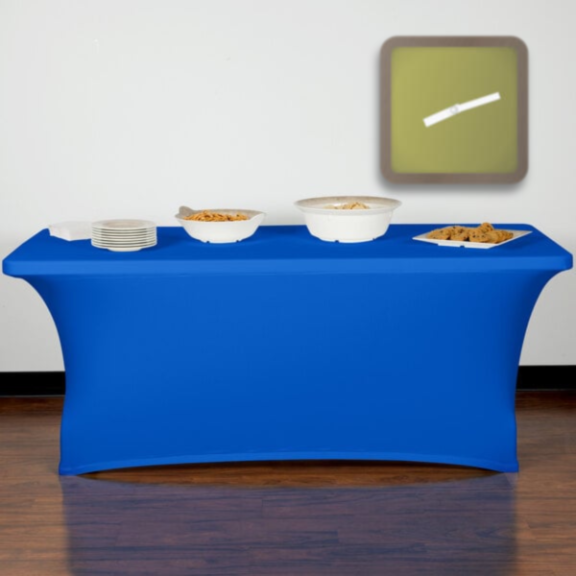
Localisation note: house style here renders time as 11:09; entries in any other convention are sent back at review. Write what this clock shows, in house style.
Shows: 8:12
